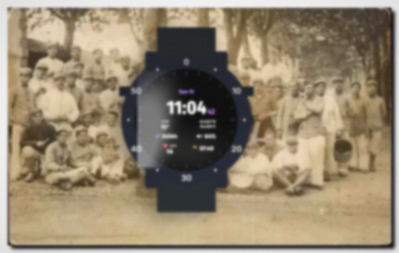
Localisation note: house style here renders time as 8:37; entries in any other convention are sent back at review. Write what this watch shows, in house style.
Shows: 11:04
